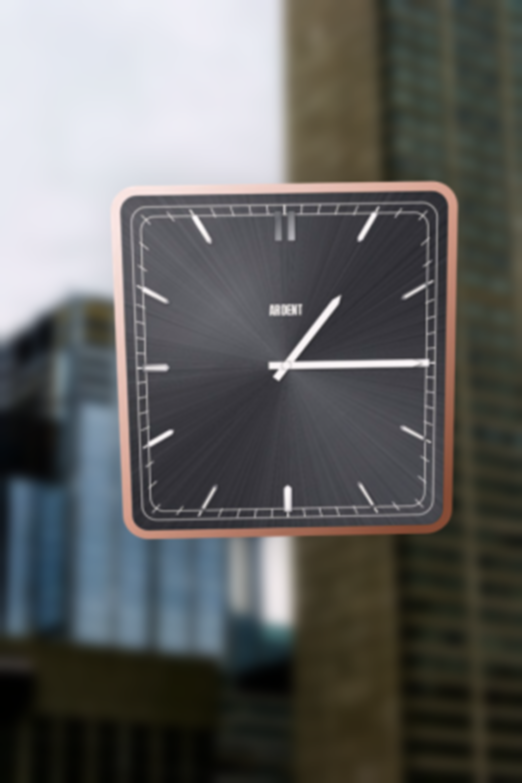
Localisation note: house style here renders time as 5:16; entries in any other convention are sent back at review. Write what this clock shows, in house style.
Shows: 1:15
